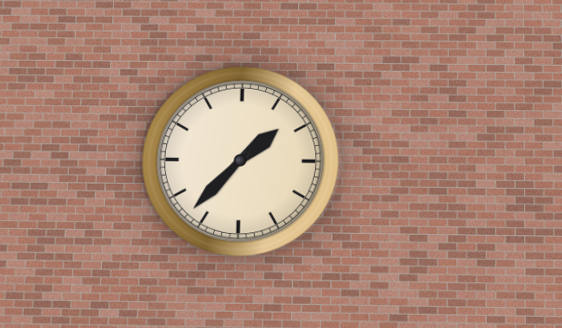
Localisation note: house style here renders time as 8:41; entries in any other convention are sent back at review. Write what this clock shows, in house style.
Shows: 1:37
